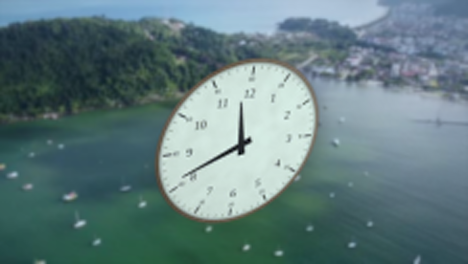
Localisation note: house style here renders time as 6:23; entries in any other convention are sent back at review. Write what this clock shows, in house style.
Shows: 11:41
